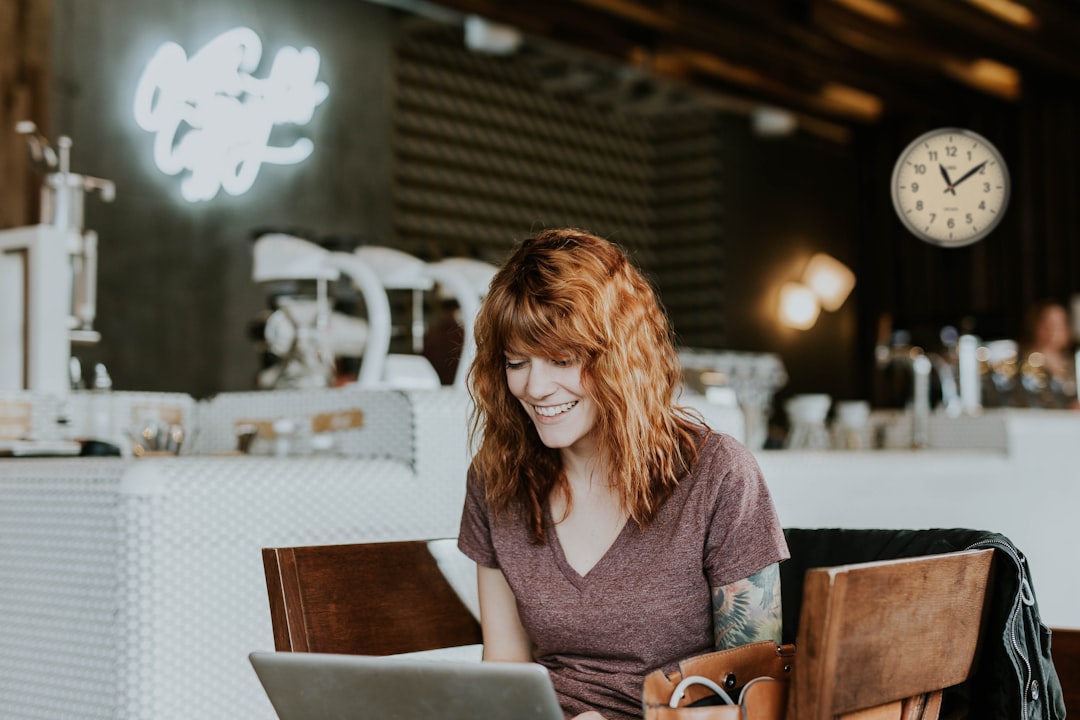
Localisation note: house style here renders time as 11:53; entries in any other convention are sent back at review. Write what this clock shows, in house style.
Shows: 11:09
